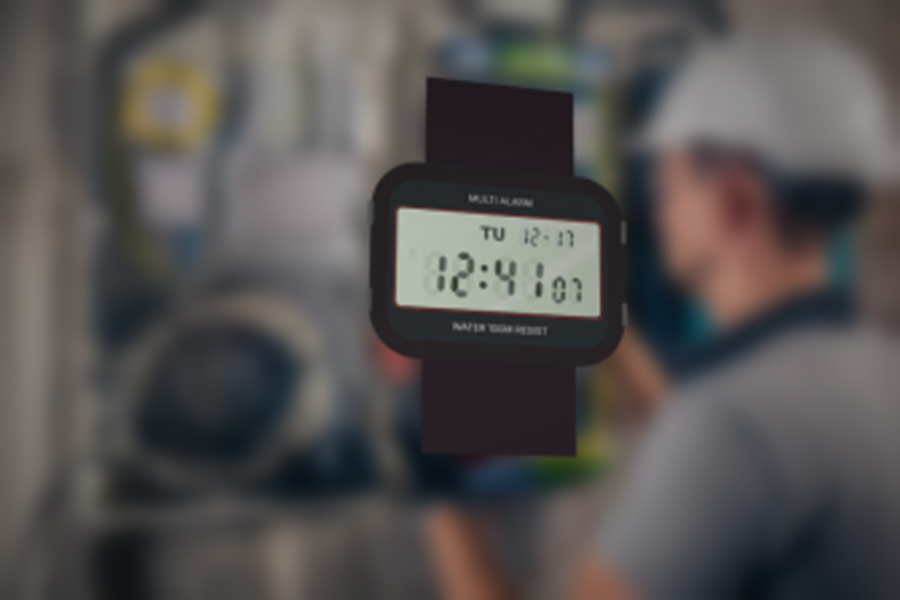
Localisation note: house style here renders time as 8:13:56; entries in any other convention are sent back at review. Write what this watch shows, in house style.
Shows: 12:41:07
